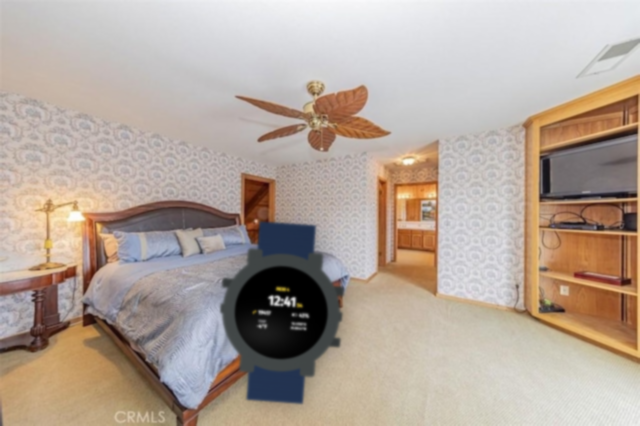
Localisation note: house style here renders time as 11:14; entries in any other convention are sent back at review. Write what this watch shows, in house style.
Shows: 12:41
